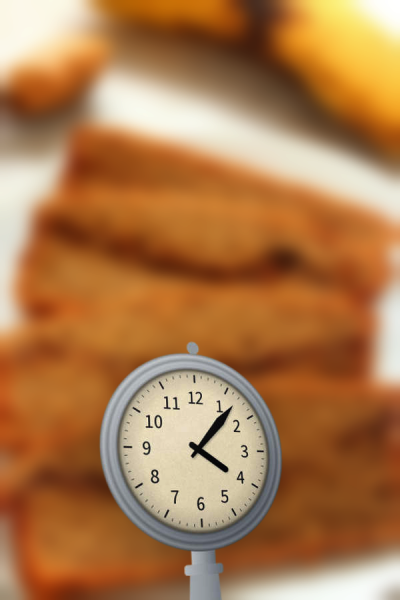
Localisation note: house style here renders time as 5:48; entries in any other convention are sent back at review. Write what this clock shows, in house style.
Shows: 4:07
